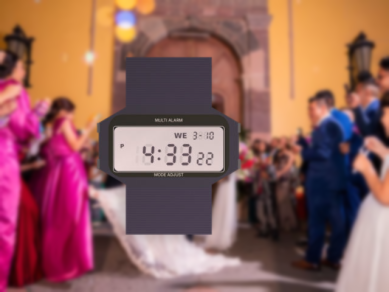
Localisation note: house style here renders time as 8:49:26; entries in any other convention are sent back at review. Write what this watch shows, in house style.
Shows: 4:33:22
